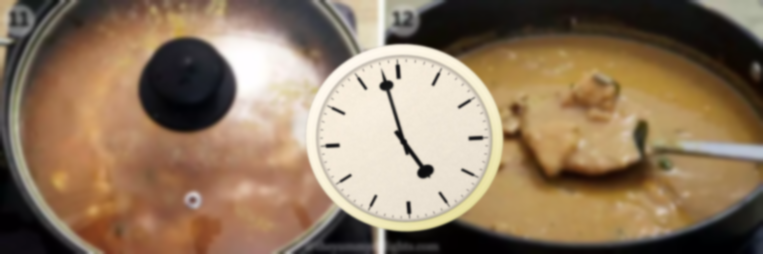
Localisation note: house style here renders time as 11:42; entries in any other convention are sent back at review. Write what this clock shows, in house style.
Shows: 4:58
